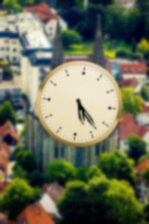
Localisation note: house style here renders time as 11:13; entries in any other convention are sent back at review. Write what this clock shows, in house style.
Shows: 5:23
